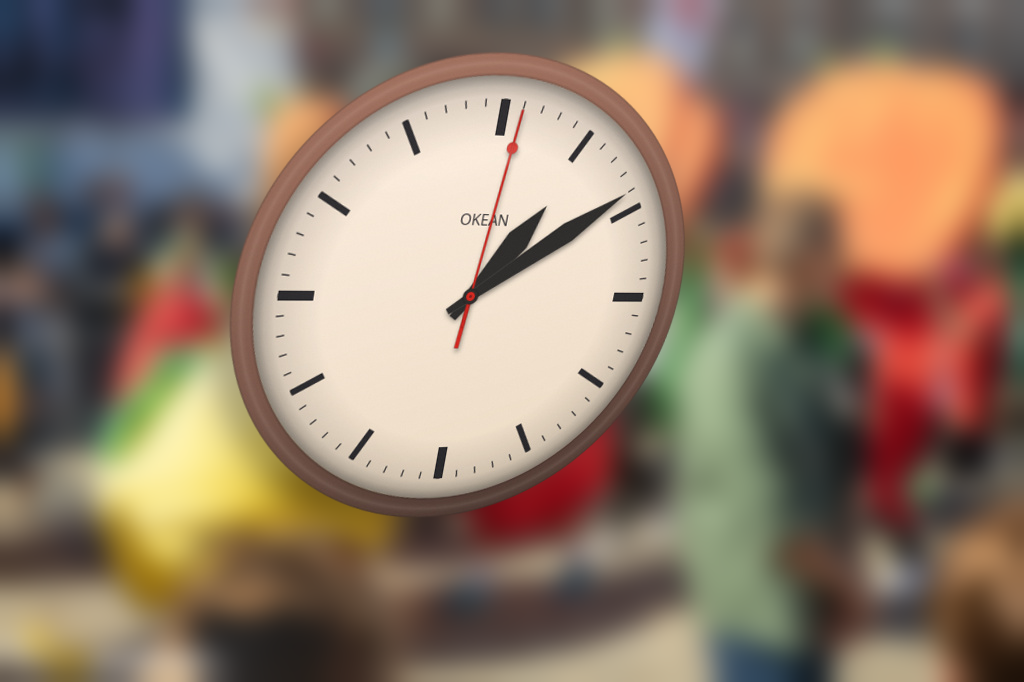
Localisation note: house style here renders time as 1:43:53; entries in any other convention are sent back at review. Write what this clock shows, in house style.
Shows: 1:09:01
